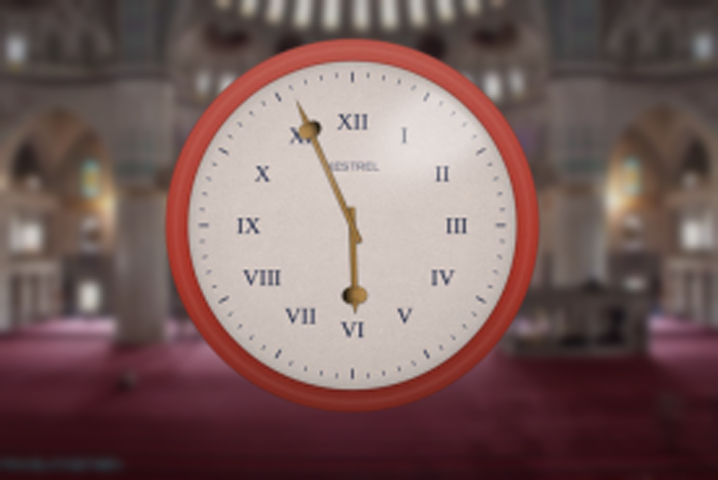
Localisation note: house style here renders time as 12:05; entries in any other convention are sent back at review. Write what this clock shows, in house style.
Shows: 5:56
